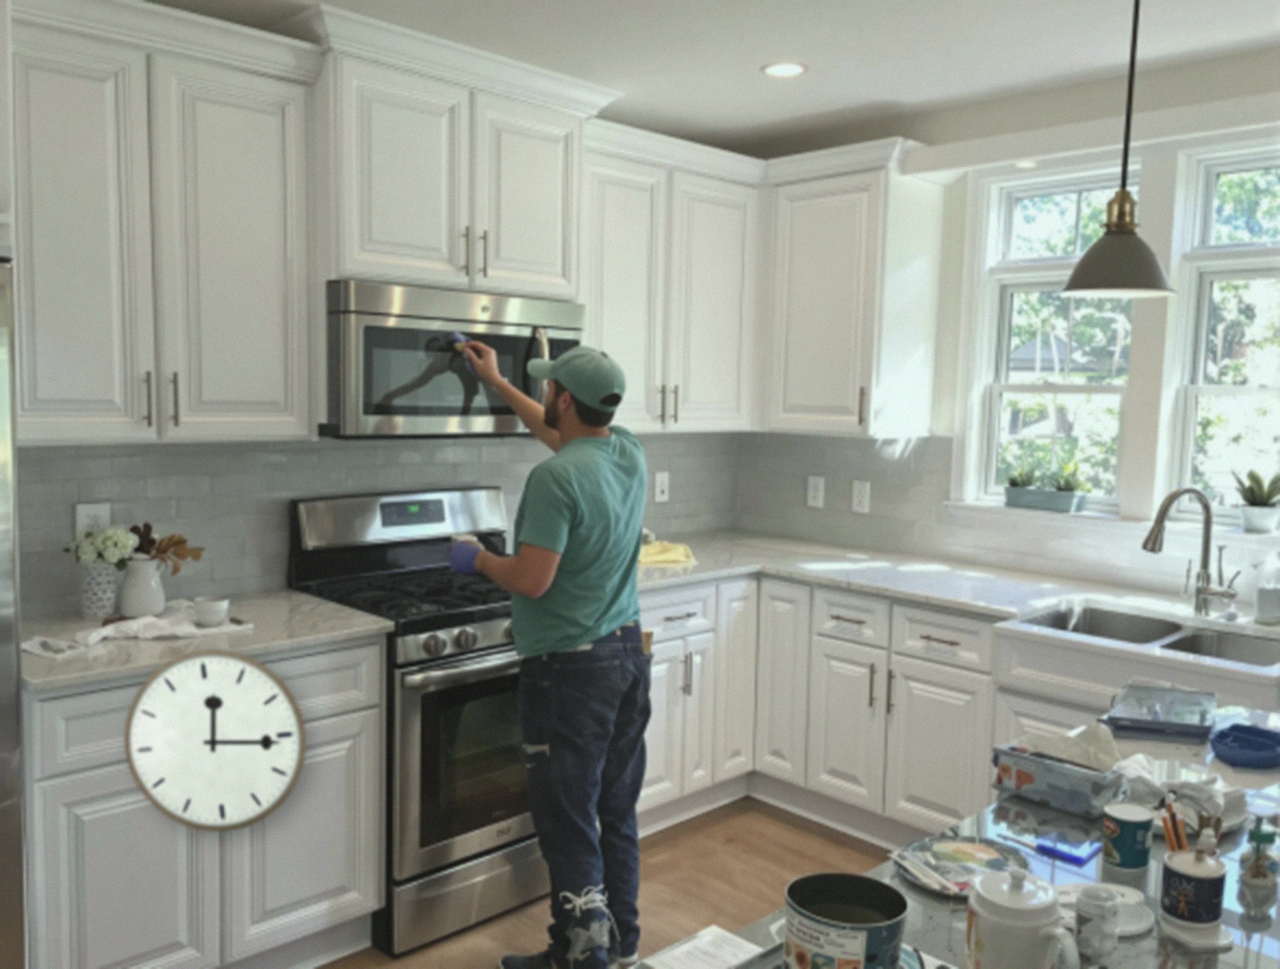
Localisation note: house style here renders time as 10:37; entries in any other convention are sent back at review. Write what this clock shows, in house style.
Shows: 12:16
